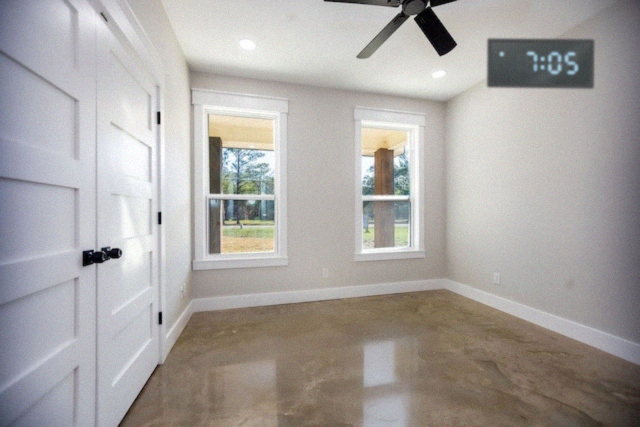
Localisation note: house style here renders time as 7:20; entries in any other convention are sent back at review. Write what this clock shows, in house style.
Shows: 7:05
